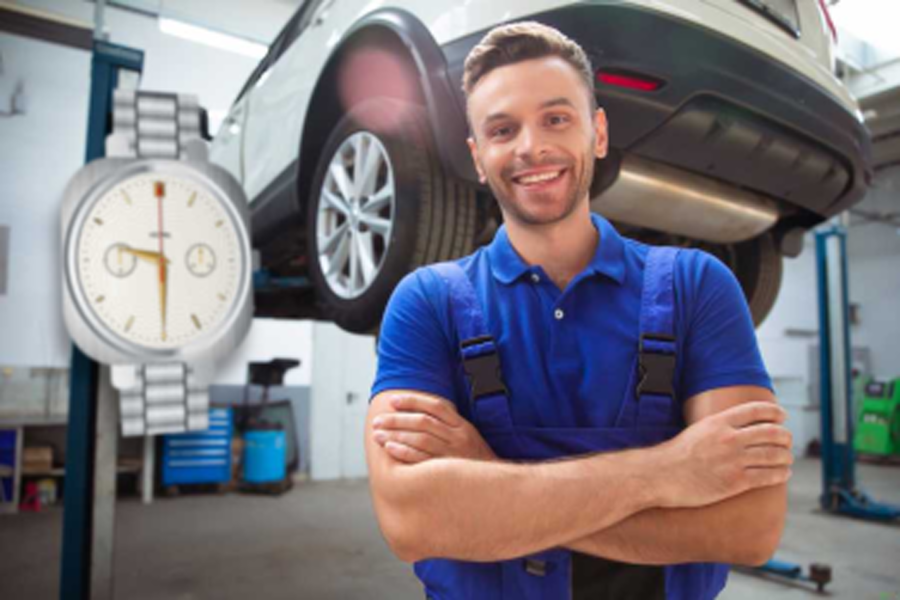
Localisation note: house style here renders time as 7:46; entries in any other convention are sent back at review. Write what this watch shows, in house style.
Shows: 9:30
